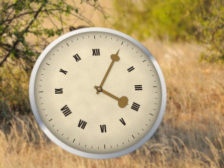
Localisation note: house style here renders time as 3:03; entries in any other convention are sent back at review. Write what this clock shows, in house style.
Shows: 4:05
